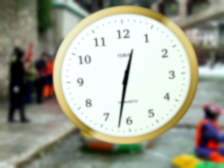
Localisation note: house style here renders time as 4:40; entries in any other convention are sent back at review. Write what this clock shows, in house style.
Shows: 12:32
